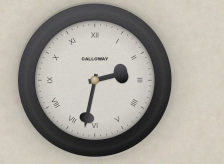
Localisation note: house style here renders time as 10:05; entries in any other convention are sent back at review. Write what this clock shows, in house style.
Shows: 2:32
